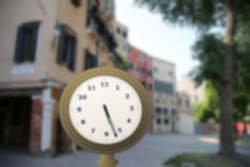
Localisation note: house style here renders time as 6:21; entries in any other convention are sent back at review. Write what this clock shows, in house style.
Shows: 5:27
